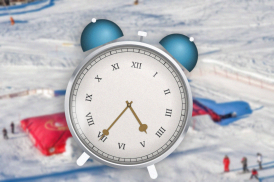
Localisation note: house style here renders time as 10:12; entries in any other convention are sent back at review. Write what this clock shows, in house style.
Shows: 4:35
